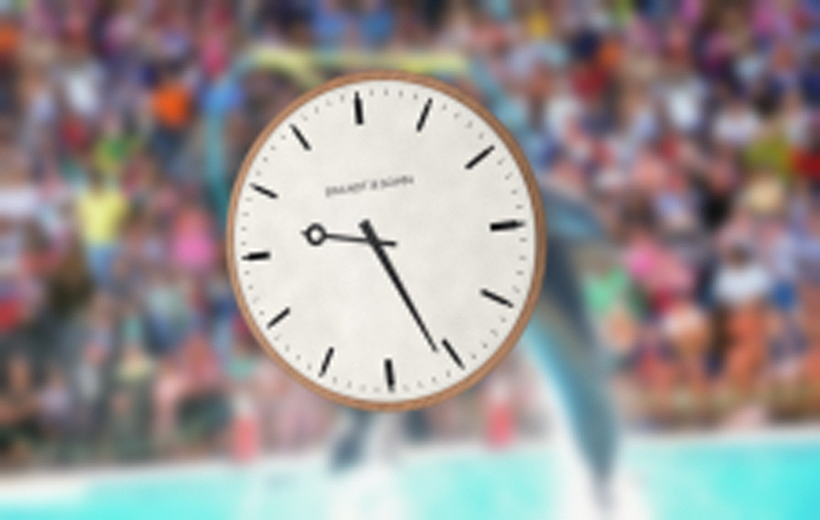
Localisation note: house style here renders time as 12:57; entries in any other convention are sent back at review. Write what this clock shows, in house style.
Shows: 9:26
